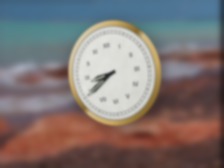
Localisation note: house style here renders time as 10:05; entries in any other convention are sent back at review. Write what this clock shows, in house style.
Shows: 8:40
